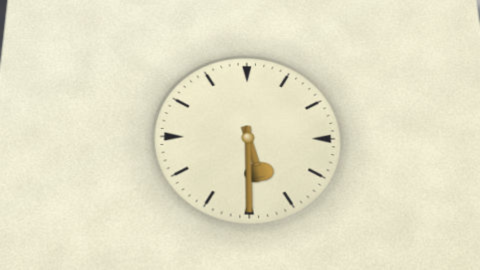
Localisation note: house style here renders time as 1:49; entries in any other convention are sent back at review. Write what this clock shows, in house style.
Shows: 5:30
